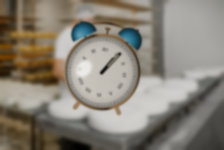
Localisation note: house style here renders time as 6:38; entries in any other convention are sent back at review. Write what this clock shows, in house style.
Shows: 1:06
